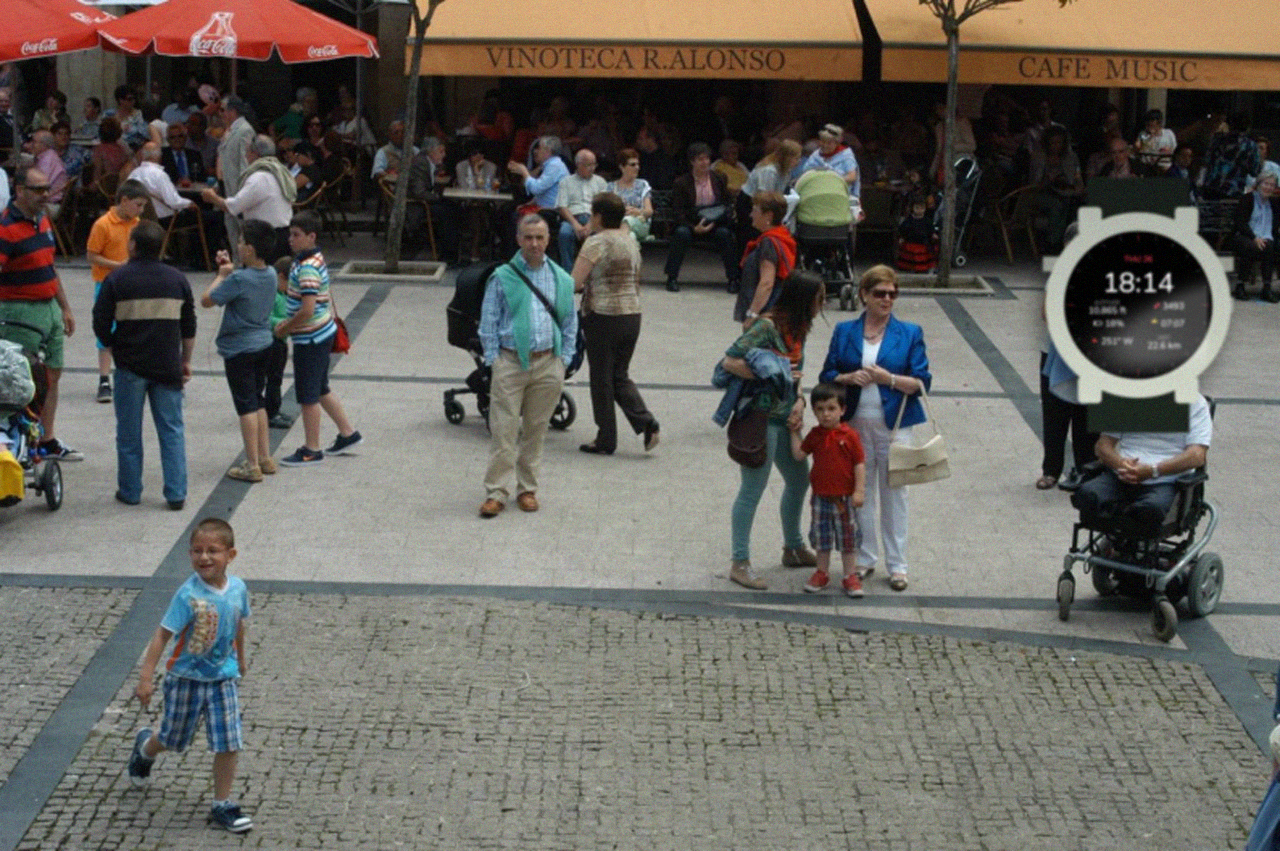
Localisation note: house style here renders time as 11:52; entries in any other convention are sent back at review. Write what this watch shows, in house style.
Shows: 18:14
